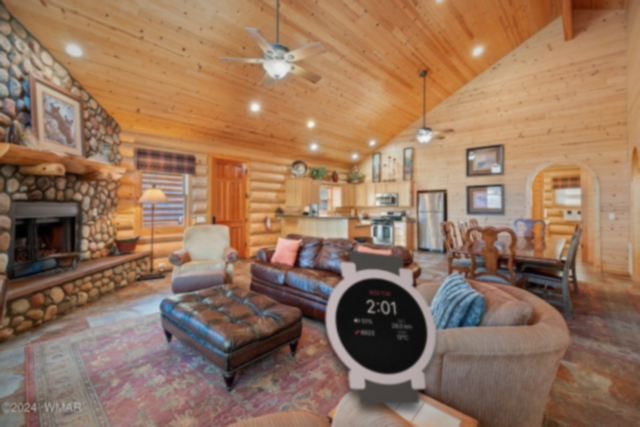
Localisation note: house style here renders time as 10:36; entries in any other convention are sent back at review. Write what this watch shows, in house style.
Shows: 2:01
